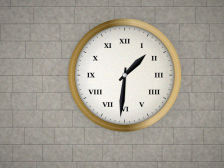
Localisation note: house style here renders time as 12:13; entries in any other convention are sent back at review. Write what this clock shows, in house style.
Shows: 1:31
